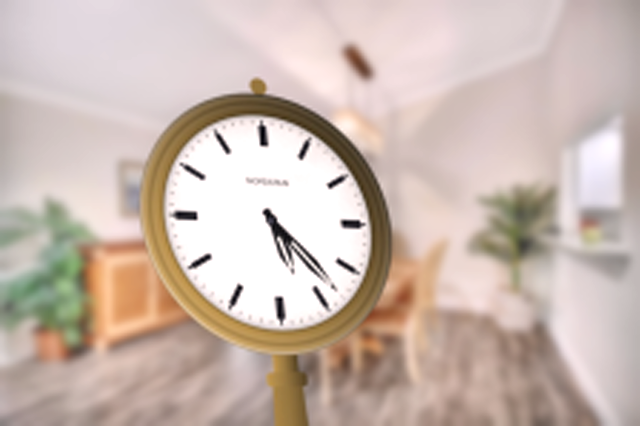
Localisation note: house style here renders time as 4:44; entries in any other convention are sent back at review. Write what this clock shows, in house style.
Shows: 5:23
